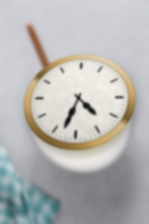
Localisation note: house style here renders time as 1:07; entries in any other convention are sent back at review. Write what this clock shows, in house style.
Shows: 4:33
